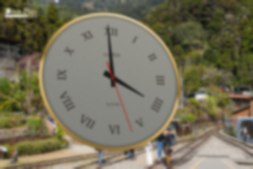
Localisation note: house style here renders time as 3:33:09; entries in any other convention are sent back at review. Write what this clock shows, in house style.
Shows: 3:59:27
